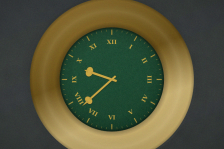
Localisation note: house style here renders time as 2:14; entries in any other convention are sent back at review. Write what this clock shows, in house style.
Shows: 9:38
